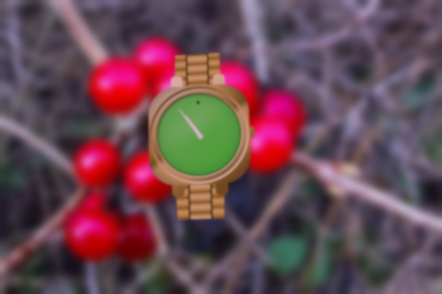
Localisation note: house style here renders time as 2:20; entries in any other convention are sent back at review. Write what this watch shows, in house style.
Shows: 10:54
